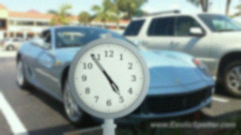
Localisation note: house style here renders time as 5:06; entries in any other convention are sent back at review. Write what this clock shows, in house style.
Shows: 4:54
